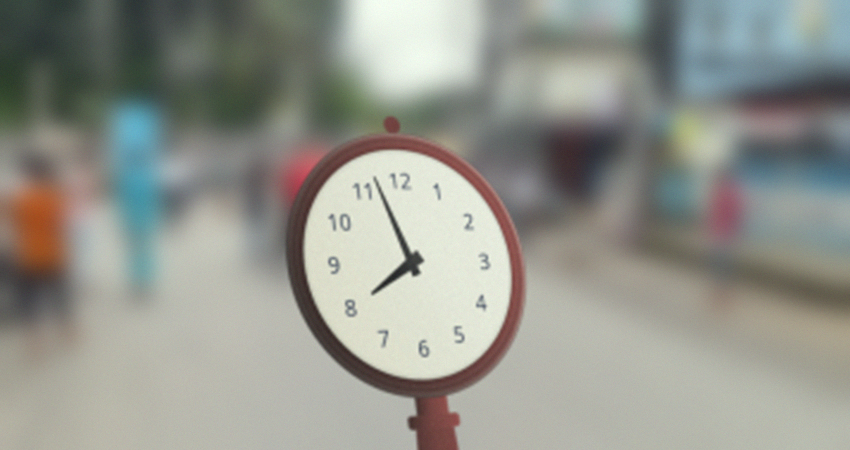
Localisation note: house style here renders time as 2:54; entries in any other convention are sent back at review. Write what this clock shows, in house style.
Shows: 7:57
